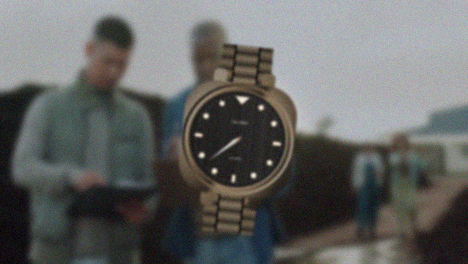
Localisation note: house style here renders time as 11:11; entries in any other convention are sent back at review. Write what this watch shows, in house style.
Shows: 7:38
